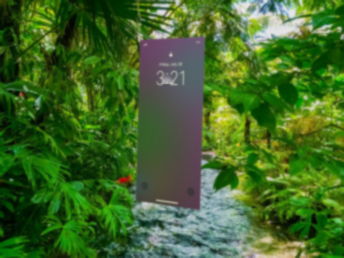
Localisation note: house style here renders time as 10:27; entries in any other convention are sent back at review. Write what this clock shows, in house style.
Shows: 3:21
